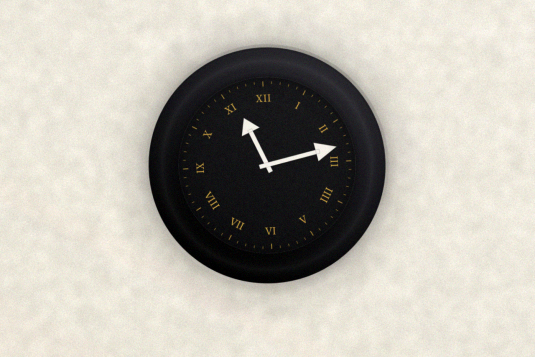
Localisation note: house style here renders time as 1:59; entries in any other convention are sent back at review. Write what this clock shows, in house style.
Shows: 11:13
